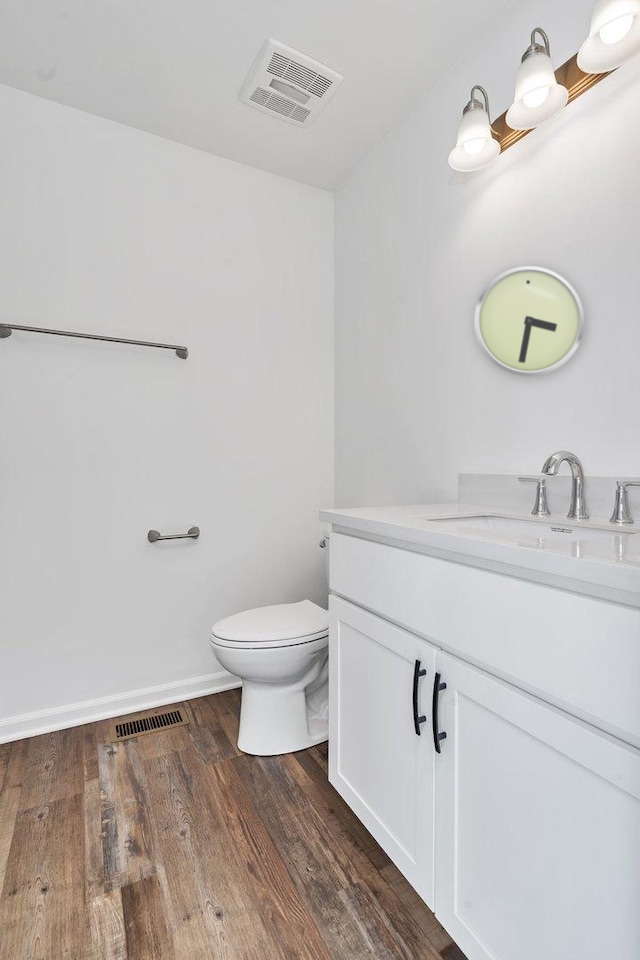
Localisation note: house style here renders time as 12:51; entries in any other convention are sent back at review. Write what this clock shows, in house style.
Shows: 3:32
